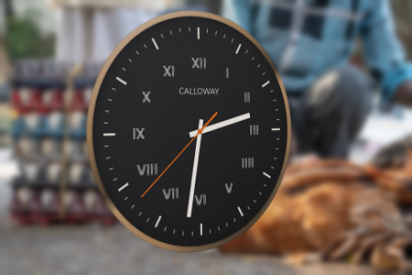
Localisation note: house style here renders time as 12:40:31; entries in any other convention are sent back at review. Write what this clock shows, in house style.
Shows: 2:31:38
